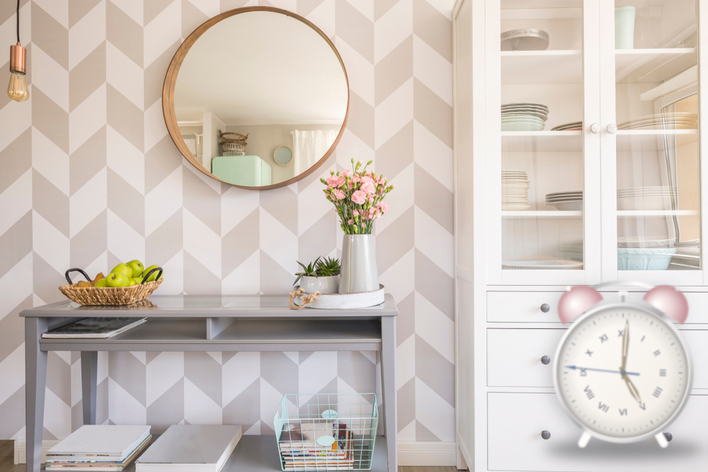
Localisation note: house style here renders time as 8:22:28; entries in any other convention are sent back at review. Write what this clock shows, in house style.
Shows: 5:00:46
